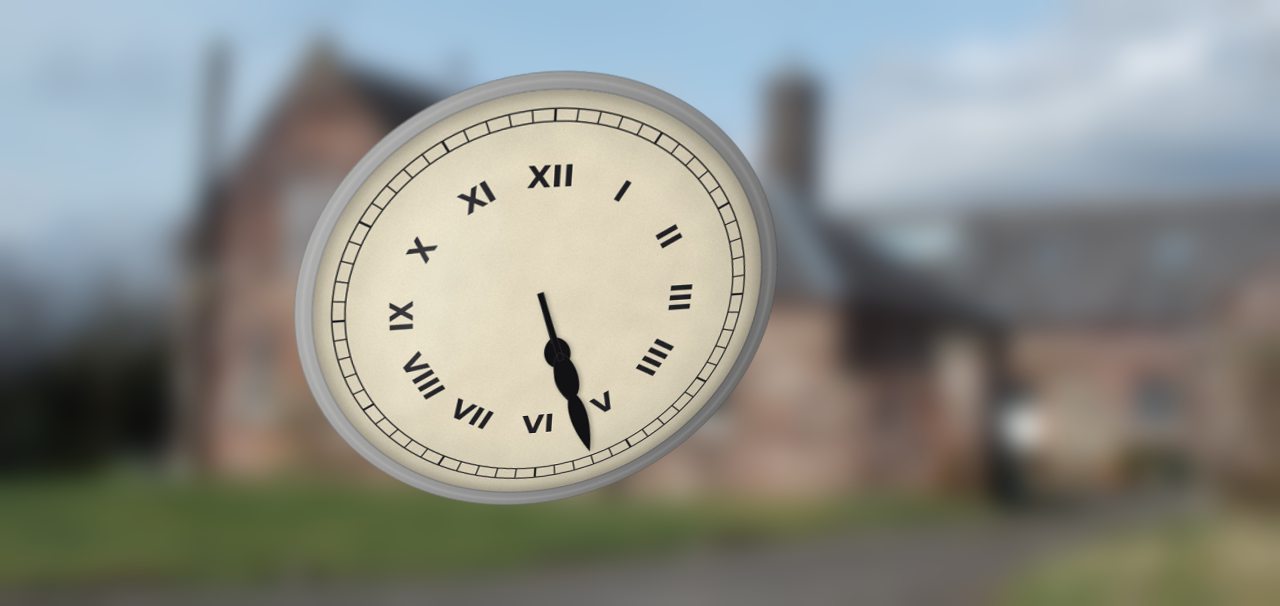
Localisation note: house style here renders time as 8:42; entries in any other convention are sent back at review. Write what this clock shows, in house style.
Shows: 5:27
